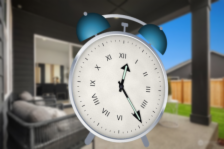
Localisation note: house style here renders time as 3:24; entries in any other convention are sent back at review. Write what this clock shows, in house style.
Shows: 12:24
